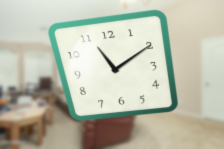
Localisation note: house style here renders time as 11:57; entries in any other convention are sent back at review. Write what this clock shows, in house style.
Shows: 11:10
